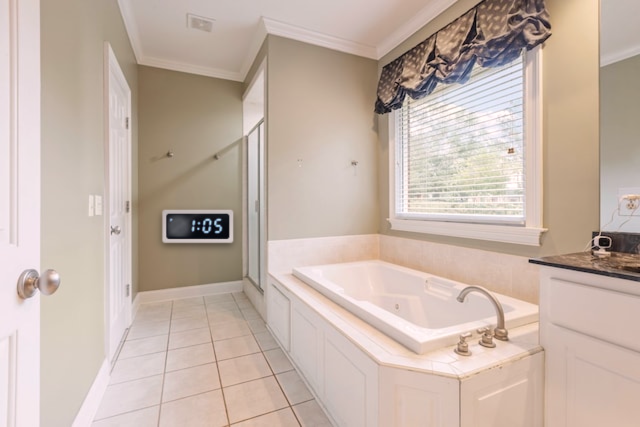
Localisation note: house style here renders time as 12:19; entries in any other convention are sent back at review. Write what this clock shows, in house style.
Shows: 1:05
